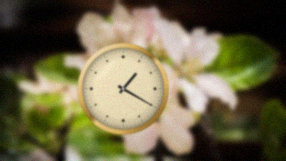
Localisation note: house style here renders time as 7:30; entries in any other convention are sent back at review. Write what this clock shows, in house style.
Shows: 1:20
